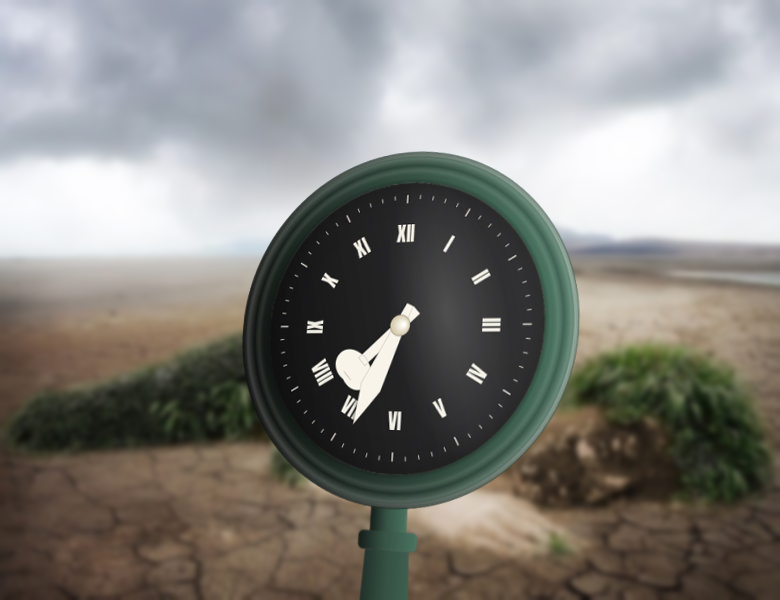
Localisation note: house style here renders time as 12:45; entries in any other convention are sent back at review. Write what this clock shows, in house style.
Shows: 7:34
